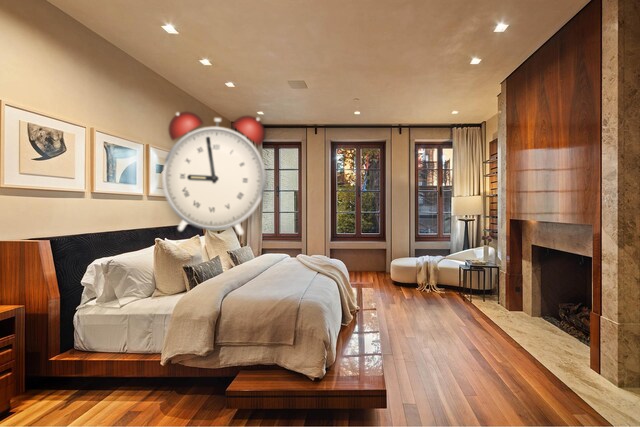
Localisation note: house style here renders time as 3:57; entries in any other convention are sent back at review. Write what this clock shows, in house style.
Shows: 8:58
